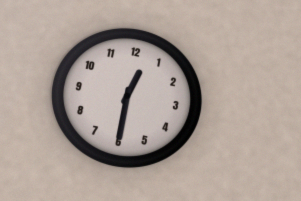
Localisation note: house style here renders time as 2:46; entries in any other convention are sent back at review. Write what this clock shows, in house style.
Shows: 12:30
